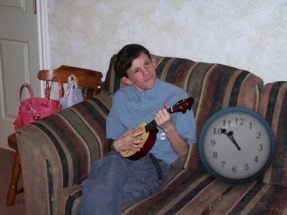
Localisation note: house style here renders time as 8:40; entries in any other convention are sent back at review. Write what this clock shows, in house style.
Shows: 10:52
